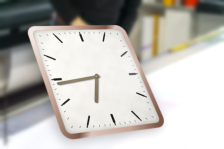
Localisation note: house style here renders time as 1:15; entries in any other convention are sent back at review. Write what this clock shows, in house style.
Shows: 6:44
